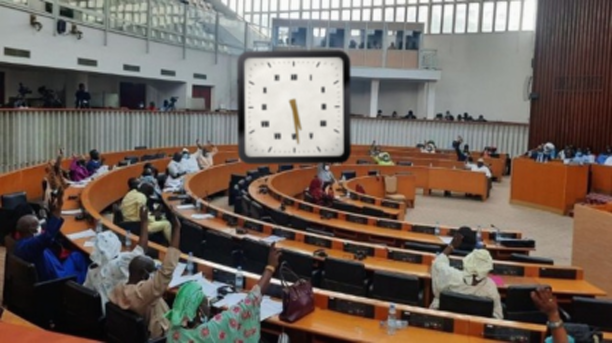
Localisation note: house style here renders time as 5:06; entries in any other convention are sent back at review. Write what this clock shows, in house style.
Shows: 5:29
